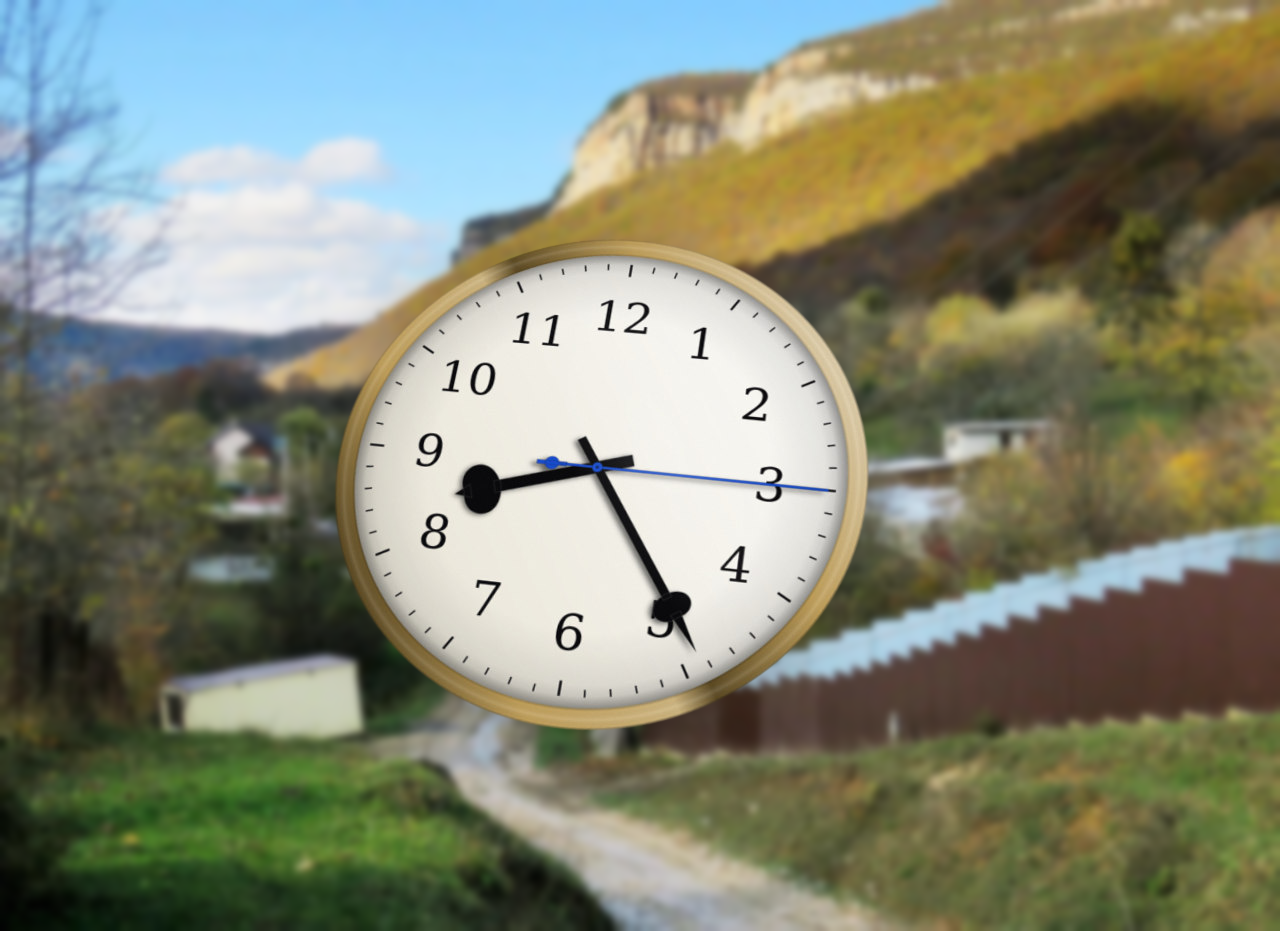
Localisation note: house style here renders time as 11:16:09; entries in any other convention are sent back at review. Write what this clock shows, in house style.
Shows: 8:24:15
